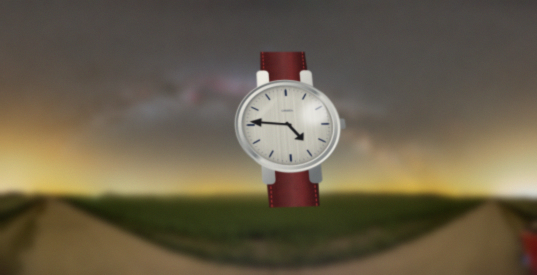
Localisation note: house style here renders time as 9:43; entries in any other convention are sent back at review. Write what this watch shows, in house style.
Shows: 4:46
